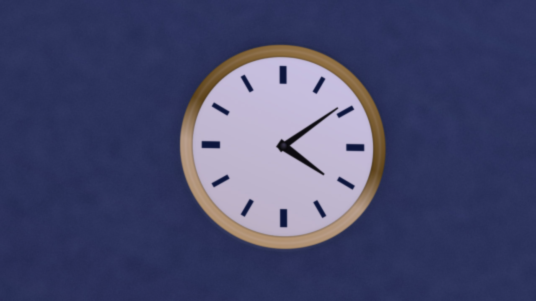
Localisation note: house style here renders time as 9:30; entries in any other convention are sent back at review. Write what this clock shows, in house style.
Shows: 4:09
